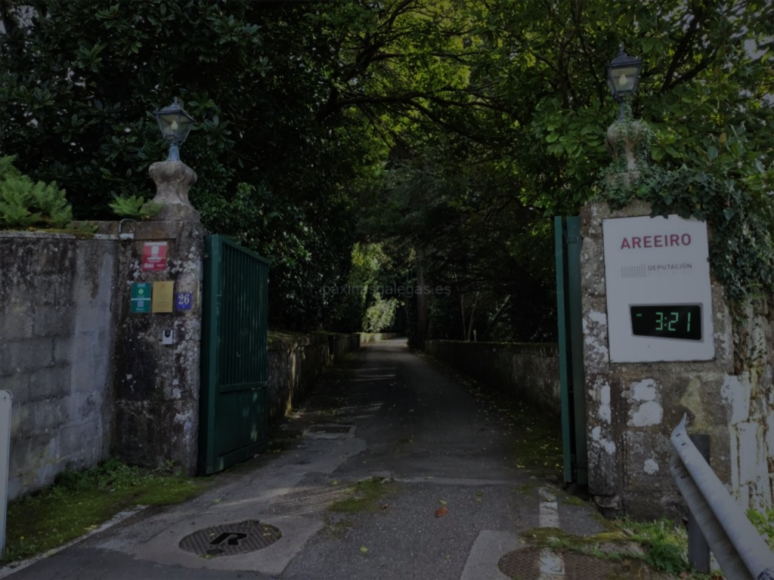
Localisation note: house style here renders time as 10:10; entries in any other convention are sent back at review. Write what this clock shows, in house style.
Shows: 3:21
